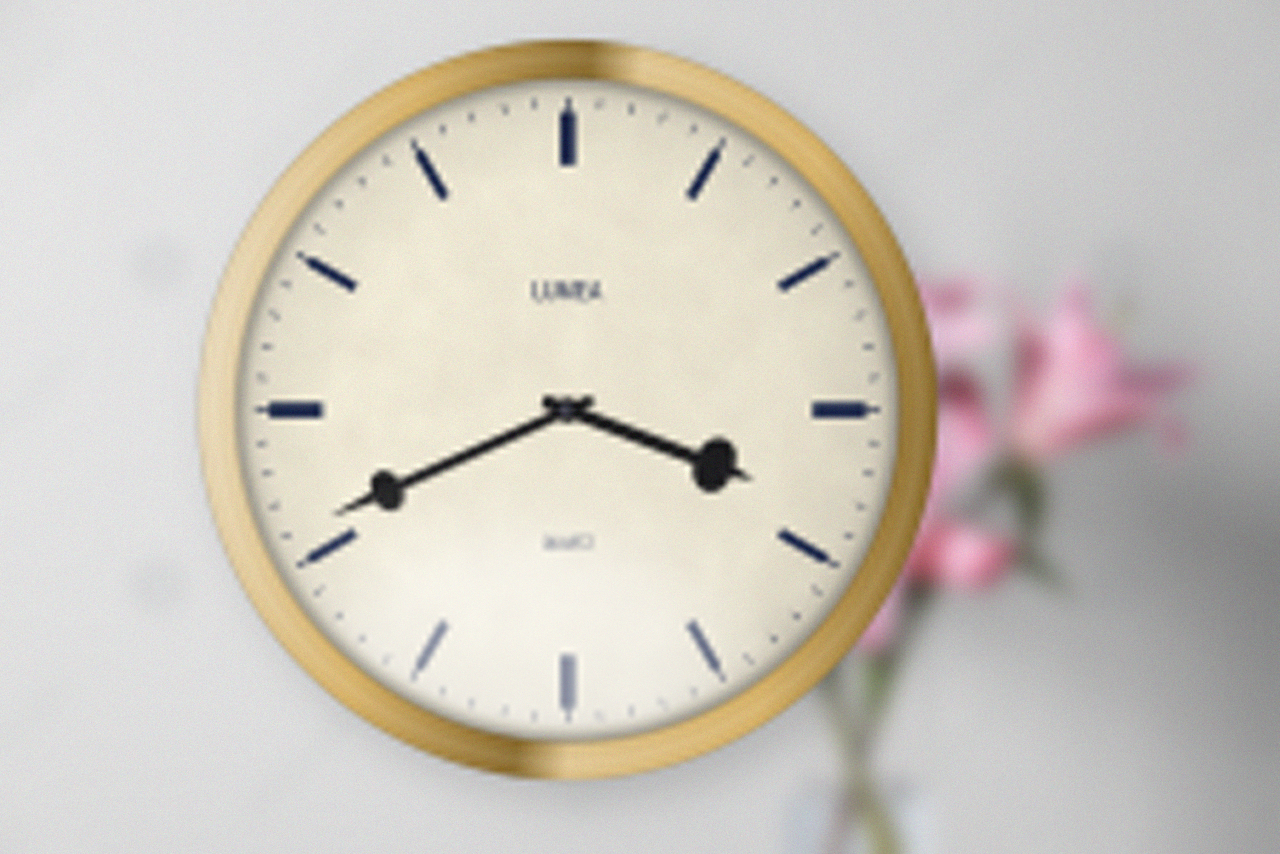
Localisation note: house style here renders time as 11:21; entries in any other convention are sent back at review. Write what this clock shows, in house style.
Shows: 3:41
